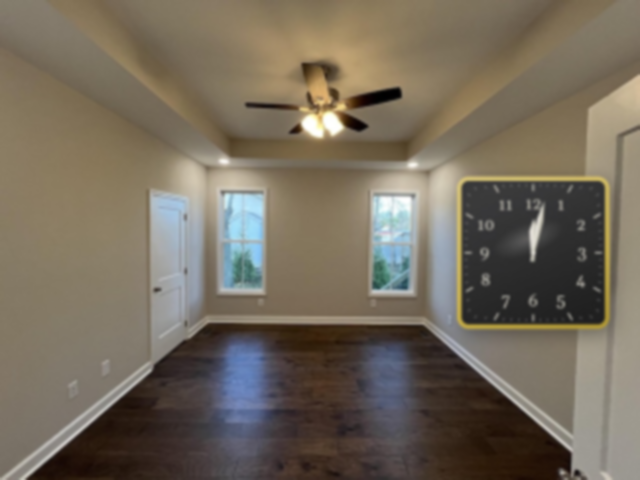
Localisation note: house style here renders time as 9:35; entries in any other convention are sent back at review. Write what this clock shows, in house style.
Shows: 12:02
